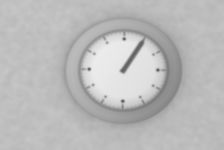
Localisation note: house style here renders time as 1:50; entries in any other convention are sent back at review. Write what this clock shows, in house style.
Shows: 1:05
